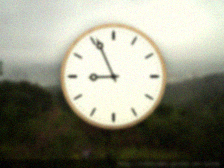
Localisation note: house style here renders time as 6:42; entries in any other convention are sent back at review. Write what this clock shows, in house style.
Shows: 8:56
